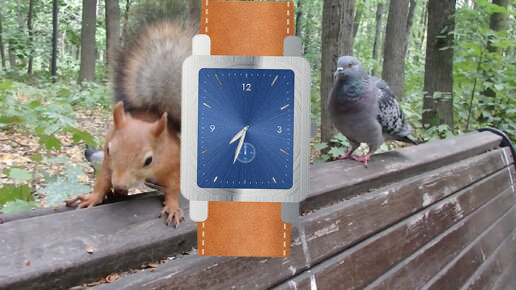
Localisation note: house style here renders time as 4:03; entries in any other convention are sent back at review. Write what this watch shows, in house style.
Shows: 7:33
